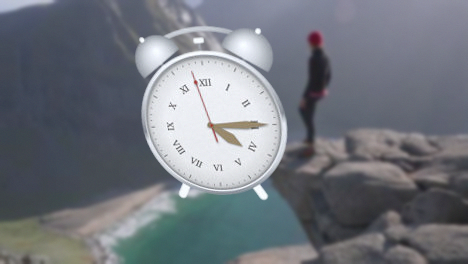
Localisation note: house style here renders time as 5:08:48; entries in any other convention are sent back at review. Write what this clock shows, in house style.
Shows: 4:14:58
